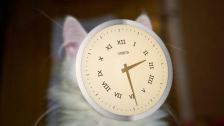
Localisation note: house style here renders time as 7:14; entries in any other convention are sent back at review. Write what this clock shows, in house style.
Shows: 2:29
